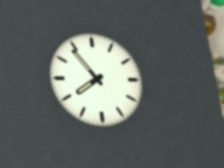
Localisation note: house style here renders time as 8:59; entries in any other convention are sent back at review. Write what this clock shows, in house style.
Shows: 7:54
